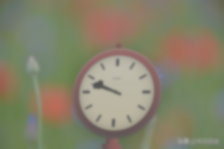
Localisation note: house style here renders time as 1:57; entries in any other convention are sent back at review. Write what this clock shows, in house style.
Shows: 9:48
